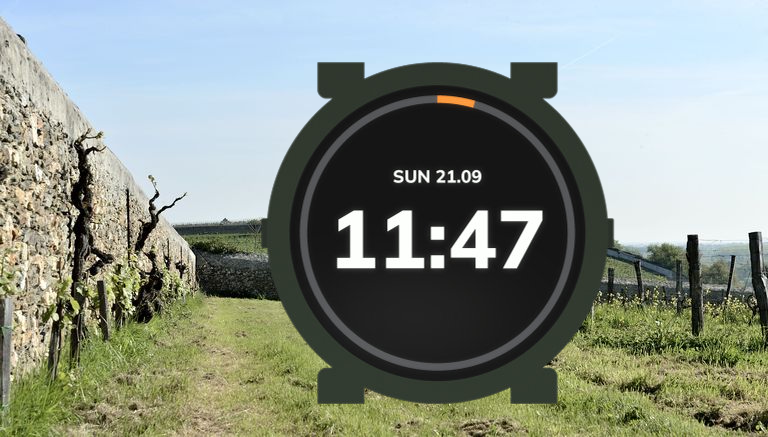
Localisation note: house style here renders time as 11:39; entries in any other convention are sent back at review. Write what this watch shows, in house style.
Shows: 11:47
